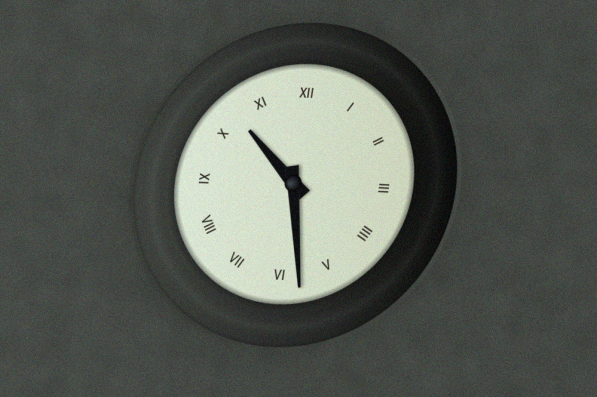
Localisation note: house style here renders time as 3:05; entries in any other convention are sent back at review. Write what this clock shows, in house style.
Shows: 10:28
